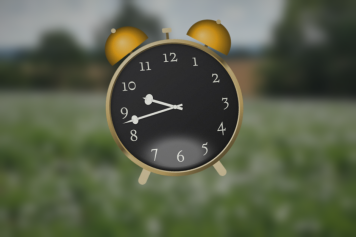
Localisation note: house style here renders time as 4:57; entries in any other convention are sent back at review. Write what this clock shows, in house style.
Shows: 9:43
